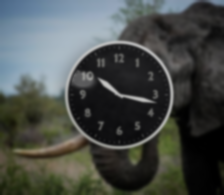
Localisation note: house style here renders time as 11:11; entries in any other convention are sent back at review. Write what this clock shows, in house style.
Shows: 10:17
